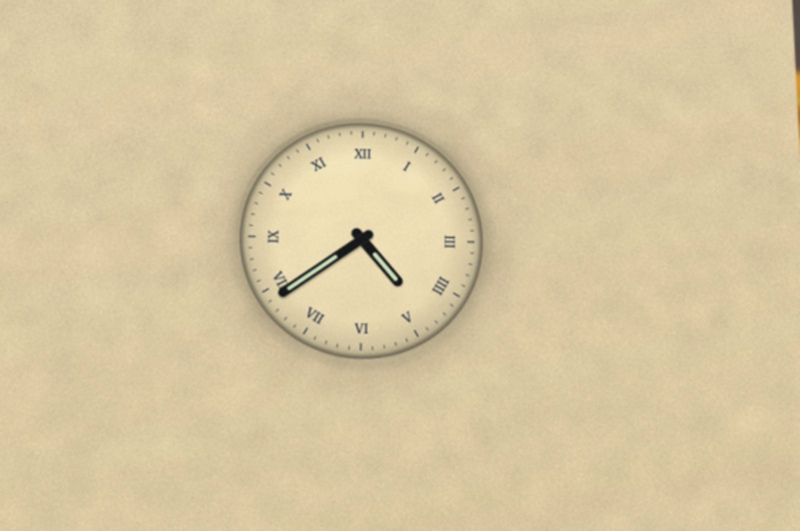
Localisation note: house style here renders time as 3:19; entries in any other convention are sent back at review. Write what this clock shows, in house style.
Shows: 4:39
